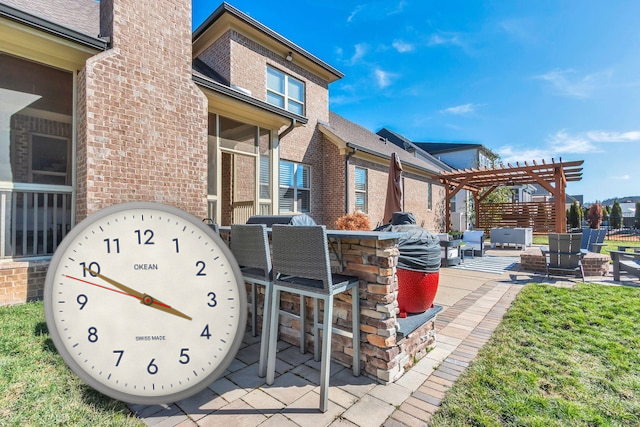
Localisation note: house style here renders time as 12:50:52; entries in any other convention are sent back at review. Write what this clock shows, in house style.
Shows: 3:49:48
